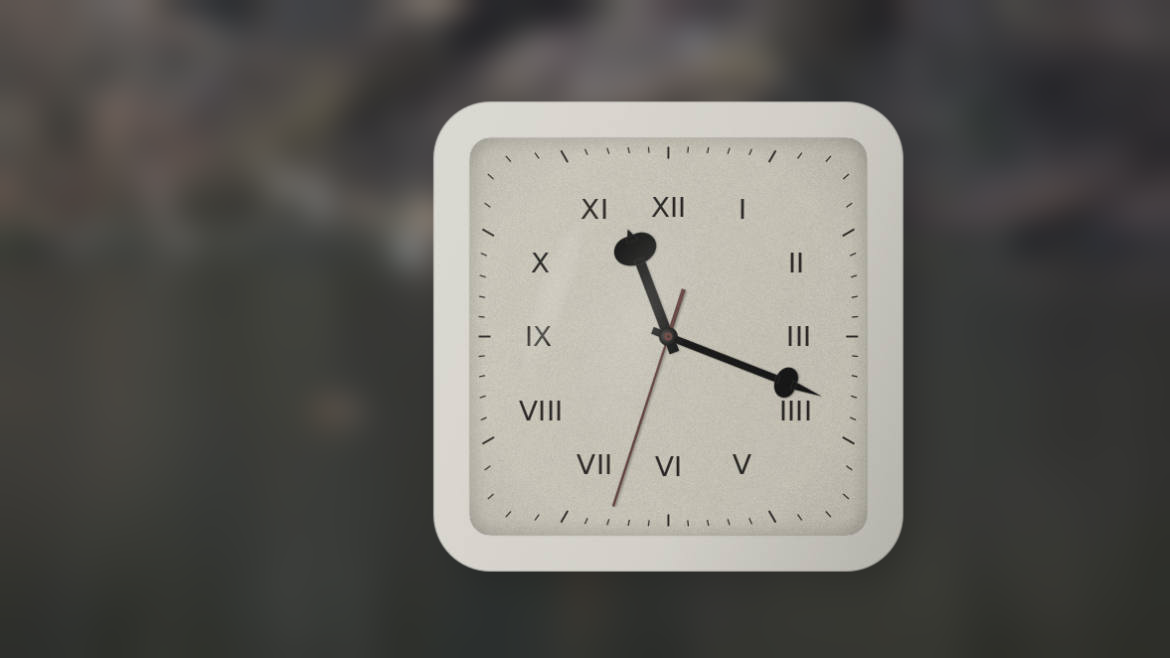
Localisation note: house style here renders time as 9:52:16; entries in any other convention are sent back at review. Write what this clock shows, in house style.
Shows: 11:18:33
